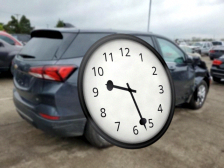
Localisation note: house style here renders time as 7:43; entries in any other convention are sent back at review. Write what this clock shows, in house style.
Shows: 9:27
